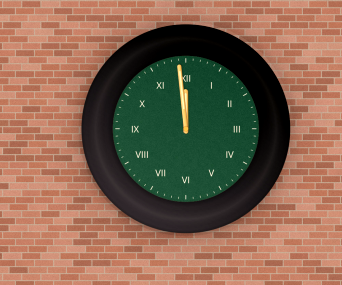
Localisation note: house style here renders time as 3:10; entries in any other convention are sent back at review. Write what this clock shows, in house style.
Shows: 11:59
